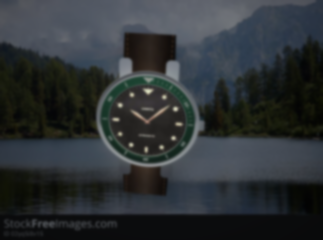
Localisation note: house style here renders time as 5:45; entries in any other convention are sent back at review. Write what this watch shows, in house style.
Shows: 10:08
